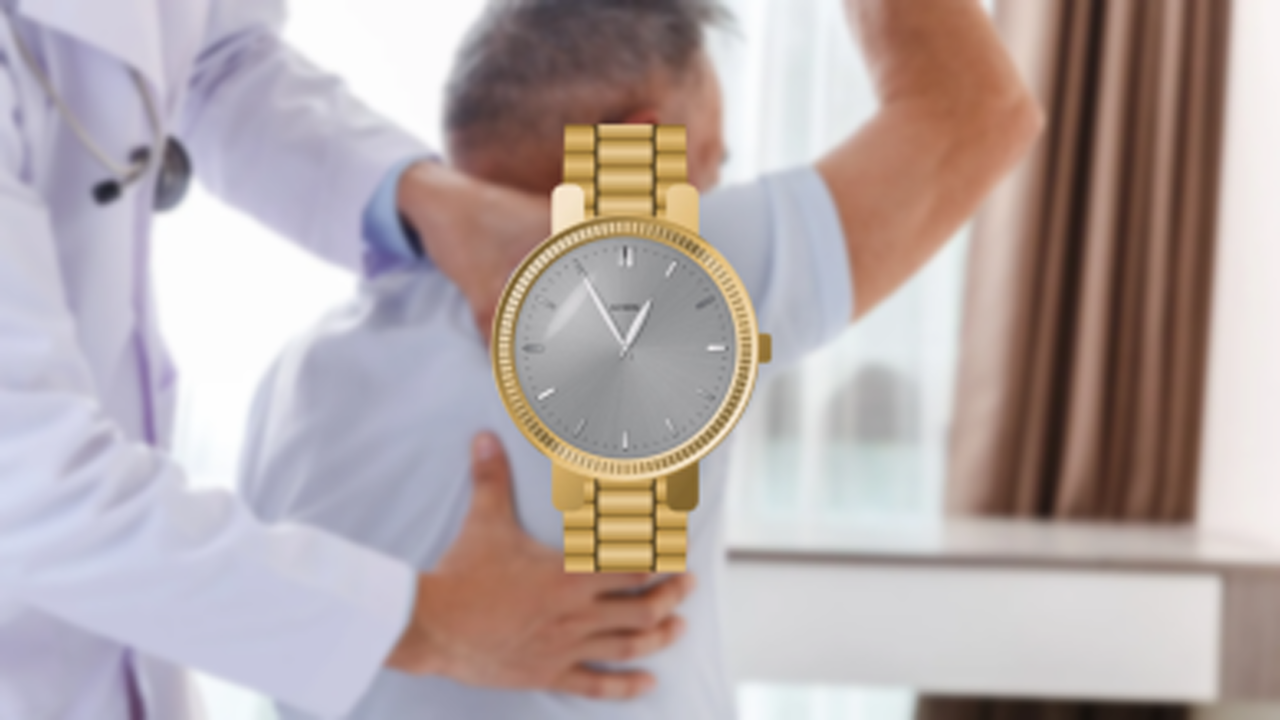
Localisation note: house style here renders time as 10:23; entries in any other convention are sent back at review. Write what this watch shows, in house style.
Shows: 12:55
